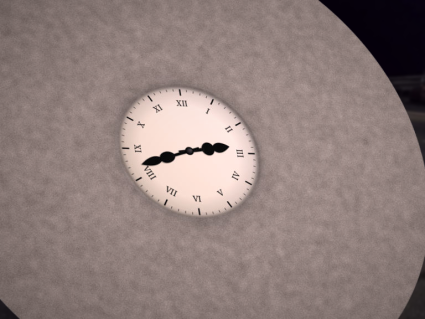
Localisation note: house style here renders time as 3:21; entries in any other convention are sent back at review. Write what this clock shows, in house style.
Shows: 2:42
